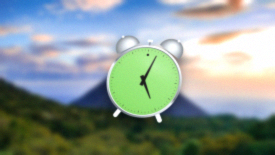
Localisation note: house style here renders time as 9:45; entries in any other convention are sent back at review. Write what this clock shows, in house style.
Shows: 5:03
